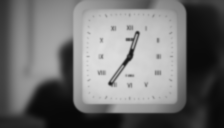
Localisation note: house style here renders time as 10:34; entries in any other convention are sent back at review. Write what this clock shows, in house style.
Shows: 12:36
